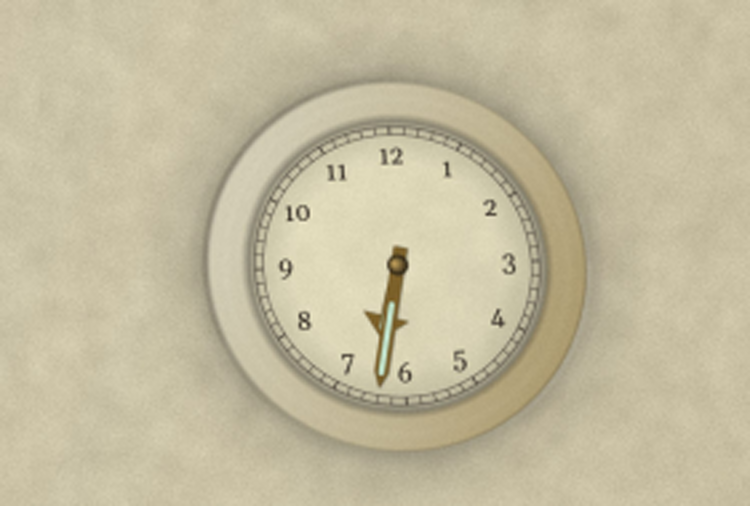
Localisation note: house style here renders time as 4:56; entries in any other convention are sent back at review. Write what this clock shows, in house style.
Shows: 6:32
